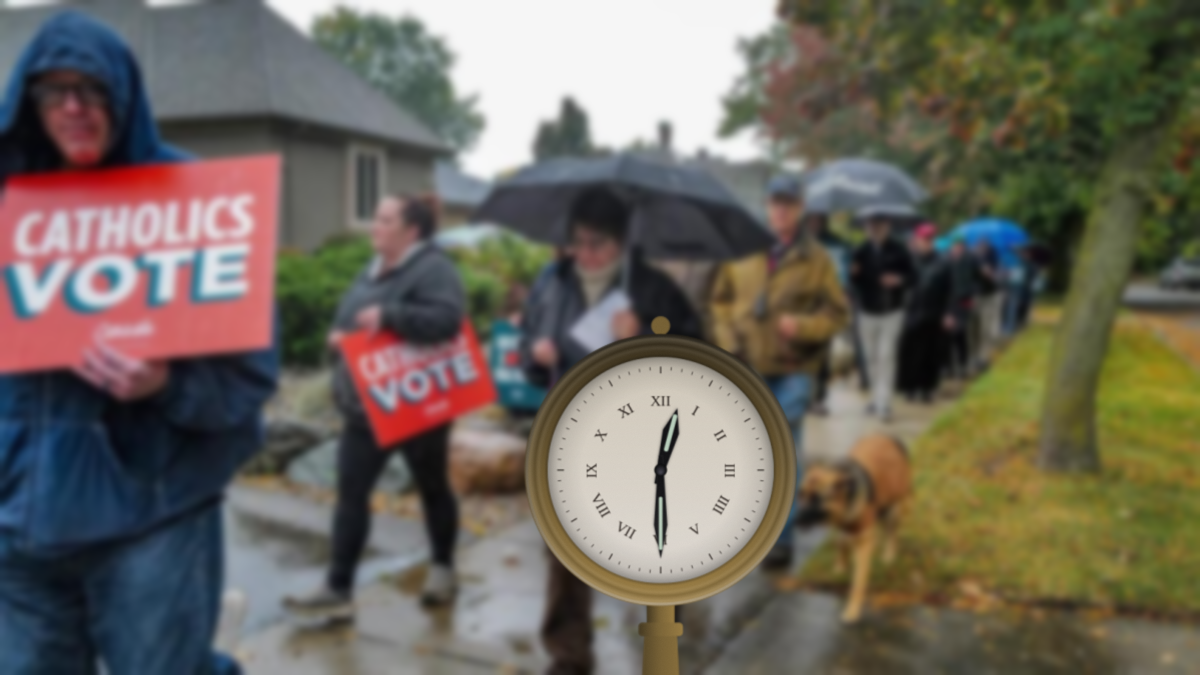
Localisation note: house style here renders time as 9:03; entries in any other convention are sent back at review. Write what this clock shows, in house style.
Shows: 12:30
